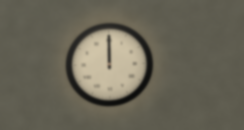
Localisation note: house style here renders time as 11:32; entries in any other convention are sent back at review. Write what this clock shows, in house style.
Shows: 12:00
